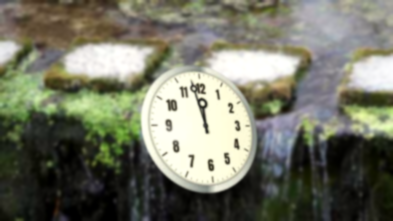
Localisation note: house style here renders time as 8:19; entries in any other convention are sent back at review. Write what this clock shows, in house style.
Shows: 11:58
